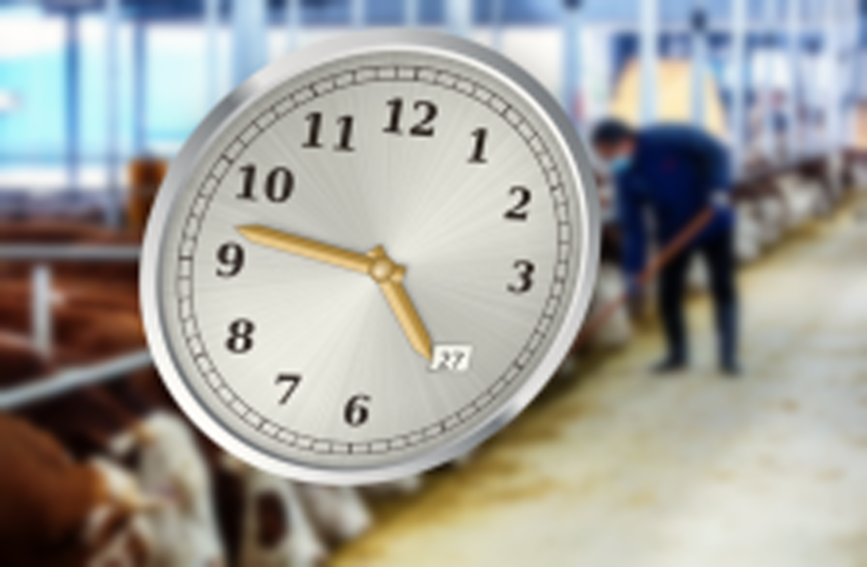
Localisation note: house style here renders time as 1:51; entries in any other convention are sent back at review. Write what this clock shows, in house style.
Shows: 4:47
